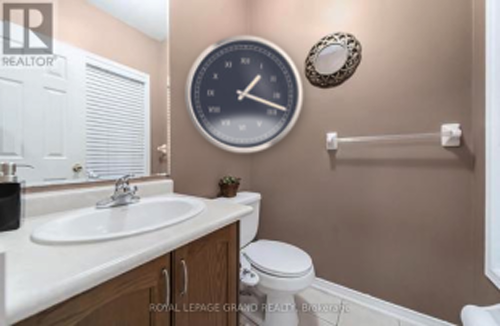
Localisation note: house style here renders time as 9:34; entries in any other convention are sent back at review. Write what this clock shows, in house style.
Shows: 1:18
